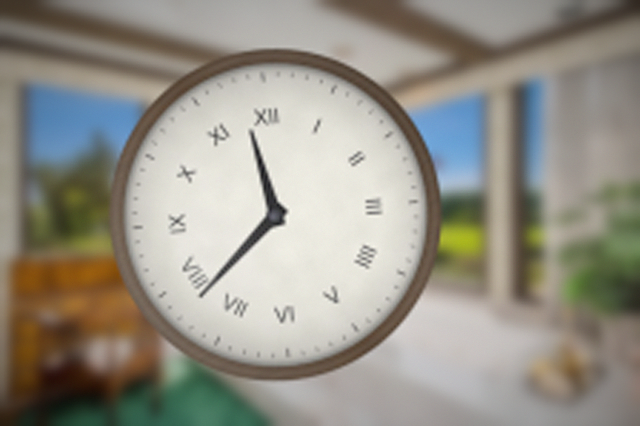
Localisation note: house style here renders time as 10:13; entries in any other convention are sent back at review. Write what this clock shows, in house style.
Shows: 11:38
